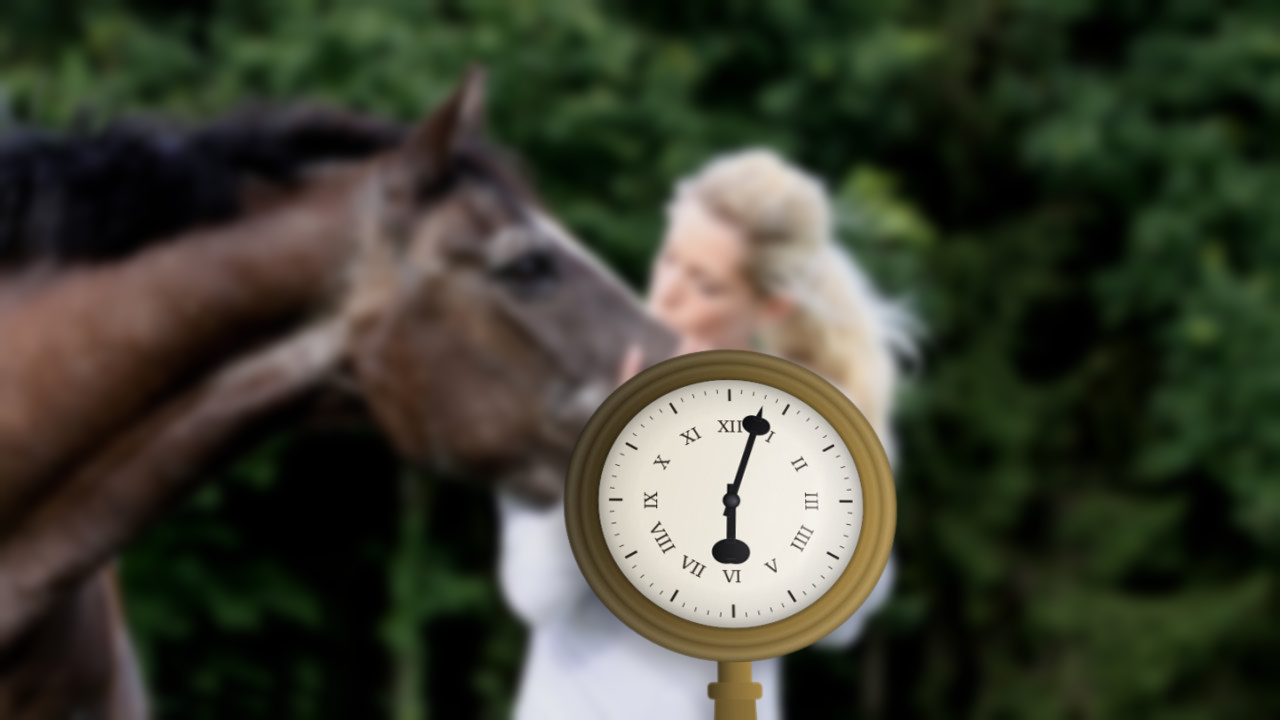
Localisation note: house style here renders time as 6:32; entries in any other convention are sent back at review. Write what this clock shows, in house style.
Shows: 6:03
